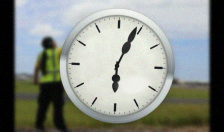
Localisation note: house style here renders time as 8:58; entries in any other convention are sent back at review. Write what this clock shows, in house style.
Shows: 6:04
